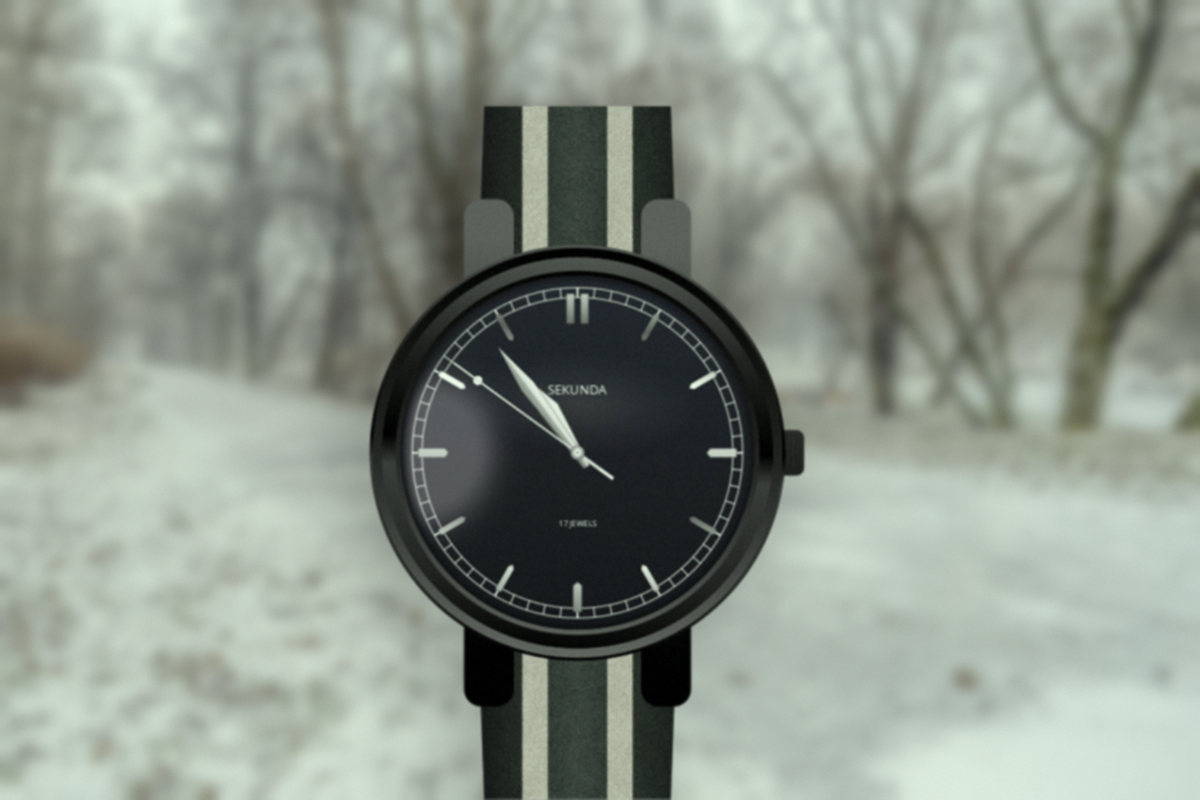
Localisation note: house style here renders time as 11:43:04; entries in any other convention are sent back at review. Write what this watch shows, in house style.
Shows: 10:53:51
